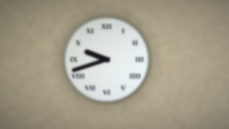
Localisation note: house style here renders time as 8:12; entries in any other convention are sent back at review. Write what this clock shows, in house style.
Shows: 9:42
